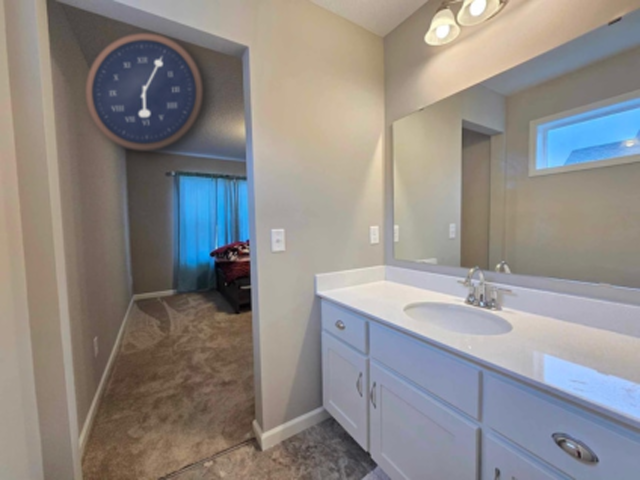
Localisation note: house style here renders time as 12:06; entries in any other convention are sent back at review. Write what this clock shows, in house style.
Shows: 6:05
